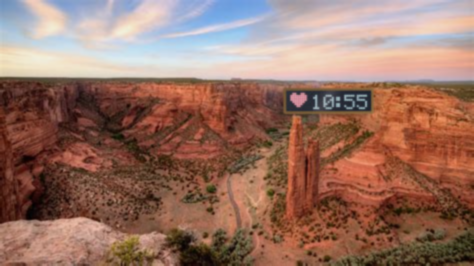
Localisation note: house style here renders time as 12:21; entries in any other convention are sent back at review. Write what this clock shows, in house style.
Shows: 10:55
